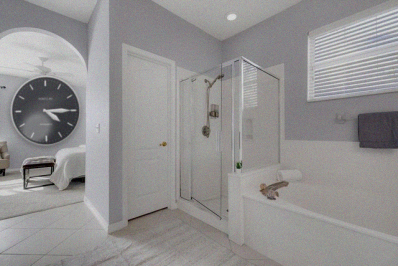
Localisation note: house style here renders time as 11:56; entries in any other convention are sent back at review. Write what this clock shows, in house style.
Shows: 4:15
